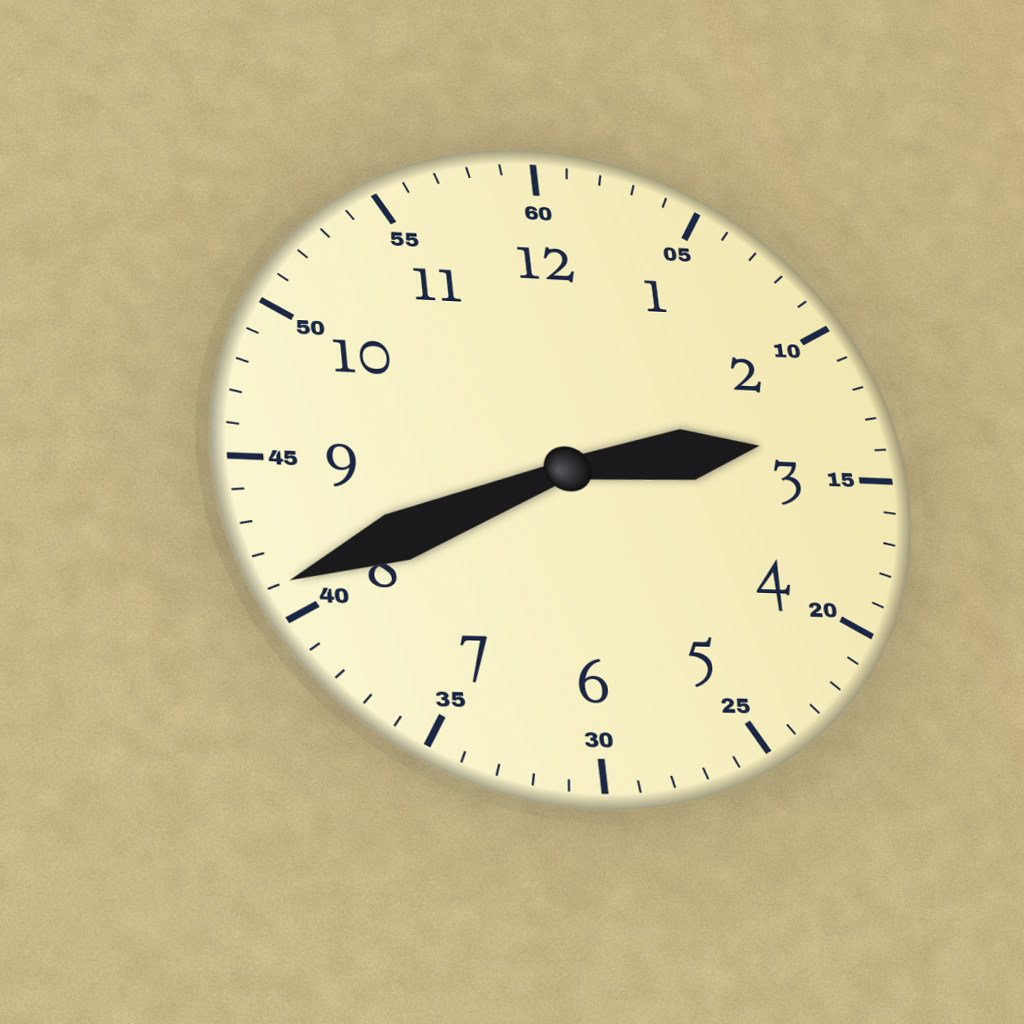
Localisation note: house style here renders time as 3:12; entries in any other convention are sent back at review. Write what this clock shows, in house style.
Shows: 2:41
